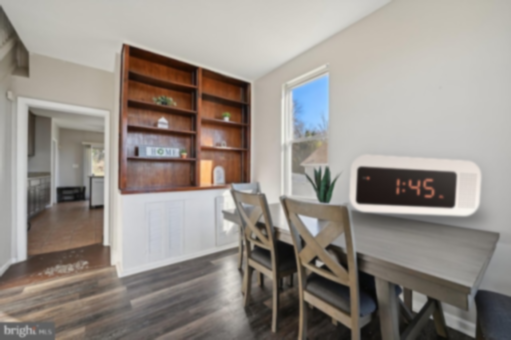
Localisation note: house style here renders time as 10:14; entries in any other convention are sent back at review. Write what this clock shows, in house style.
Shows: 1:45
